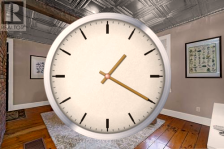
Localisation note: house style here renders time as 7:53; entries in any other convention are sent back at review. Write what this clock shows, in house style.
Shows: 1:20
